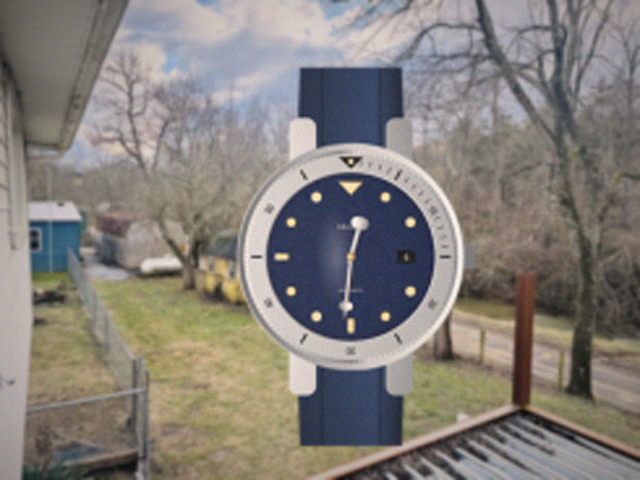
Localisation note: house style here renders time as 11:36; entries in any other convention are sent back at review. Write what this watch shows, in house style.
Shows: 12:31
